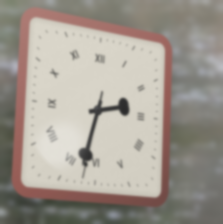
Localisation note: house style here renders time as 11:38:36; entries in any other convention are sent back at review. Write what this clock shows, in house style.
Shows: 2:32:32
